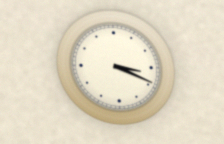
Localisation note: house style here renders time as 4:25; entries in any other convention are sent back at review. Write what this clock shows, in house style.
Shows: 3:19
